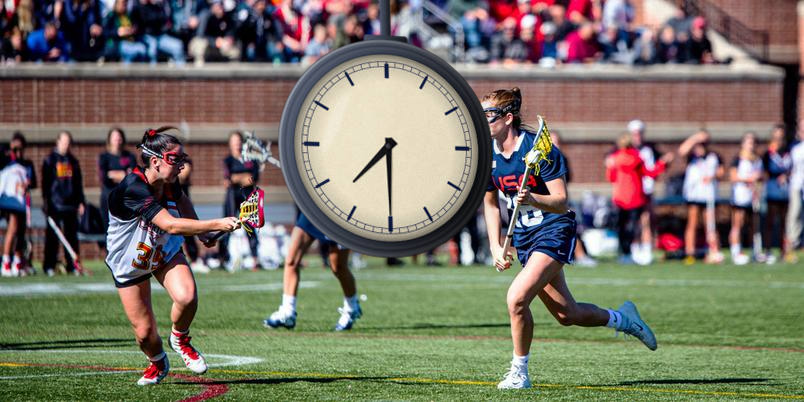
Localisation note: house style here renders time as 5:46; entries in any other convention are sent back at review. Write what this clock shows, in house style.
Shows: 7:30
